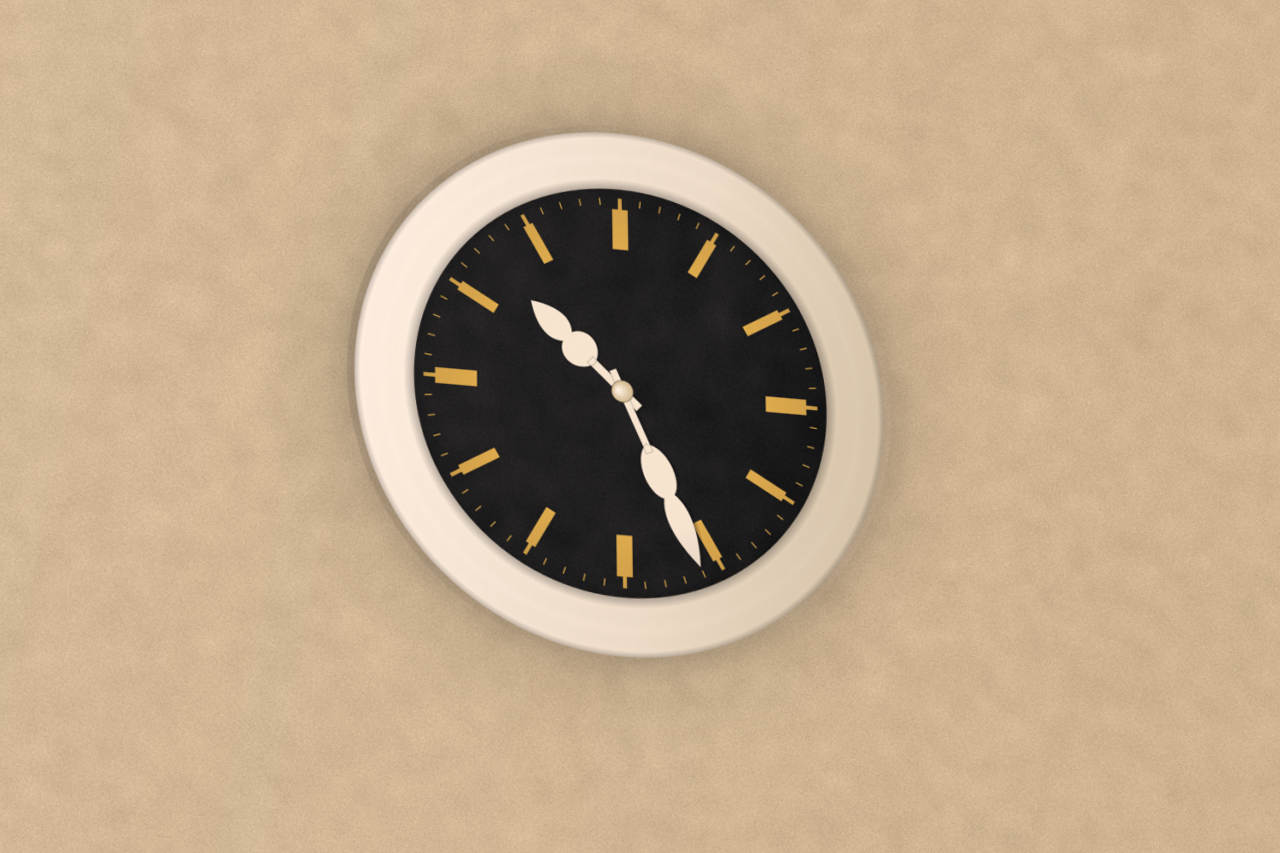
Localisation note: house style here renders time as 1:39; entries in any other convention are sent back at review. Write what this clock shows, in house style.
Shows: 10:26
